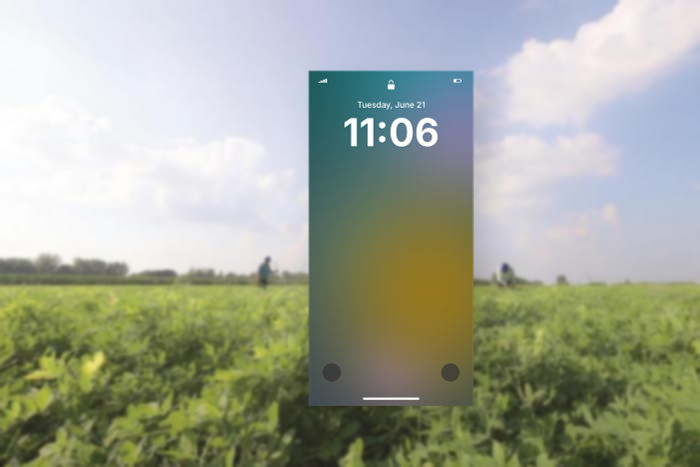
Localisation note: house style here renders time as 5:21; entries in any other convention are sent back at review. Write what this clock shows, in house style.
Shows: 11:06
